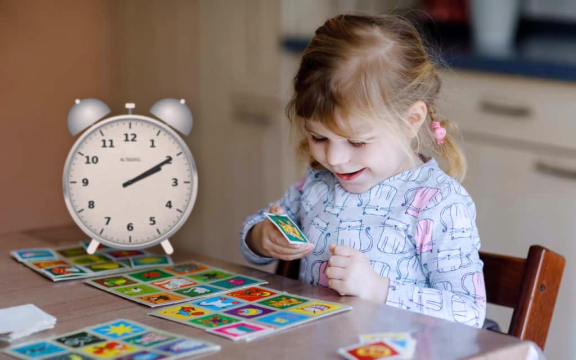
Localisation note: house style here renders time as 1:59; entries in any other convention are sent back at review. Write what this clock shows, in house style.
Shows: 2:10
